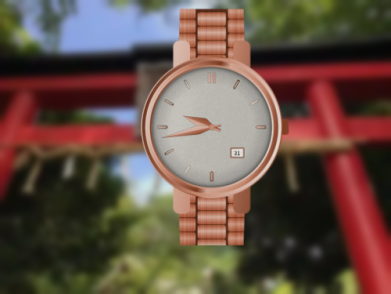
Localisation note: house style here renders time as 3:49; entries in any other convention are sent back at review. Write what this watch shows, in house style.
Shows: 9:43
